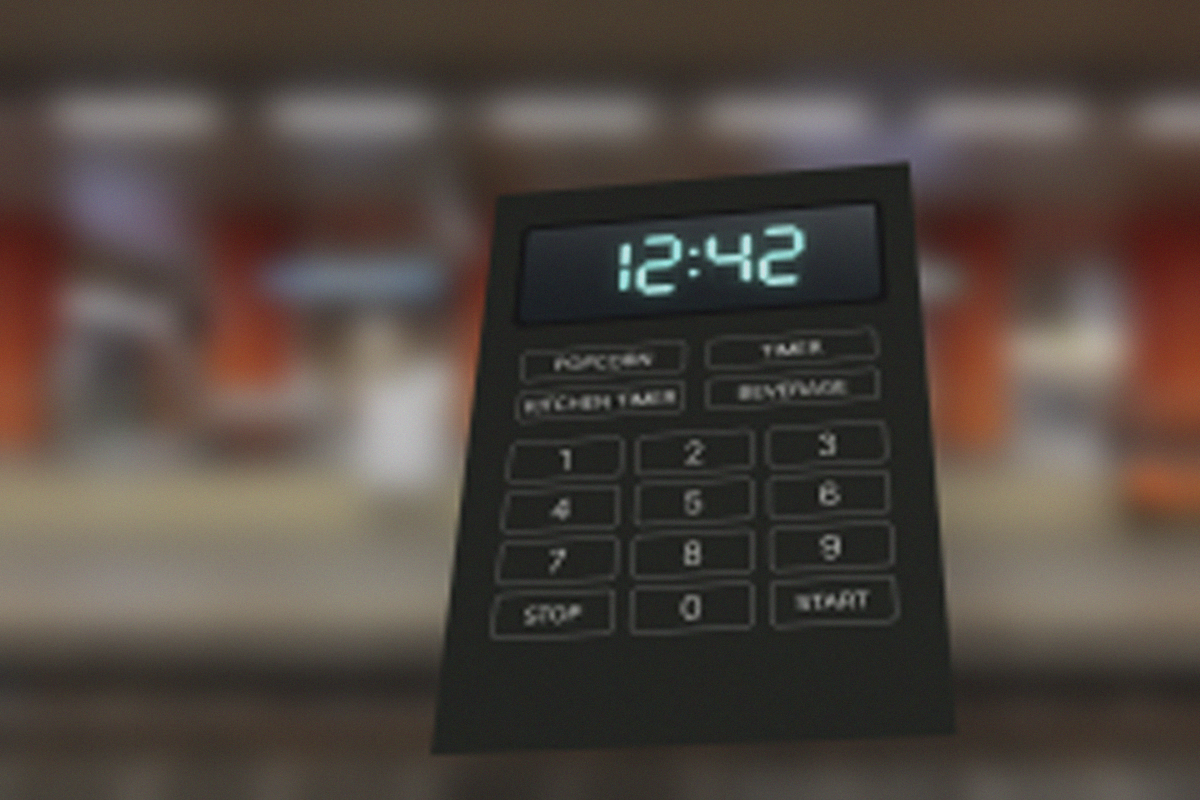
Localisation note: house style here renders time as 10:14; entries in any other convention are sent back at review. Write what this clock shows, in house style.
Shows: 12:42
